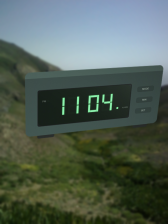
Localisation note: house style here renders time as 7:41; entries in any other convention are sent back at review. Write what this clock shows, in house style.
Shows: 11:04
